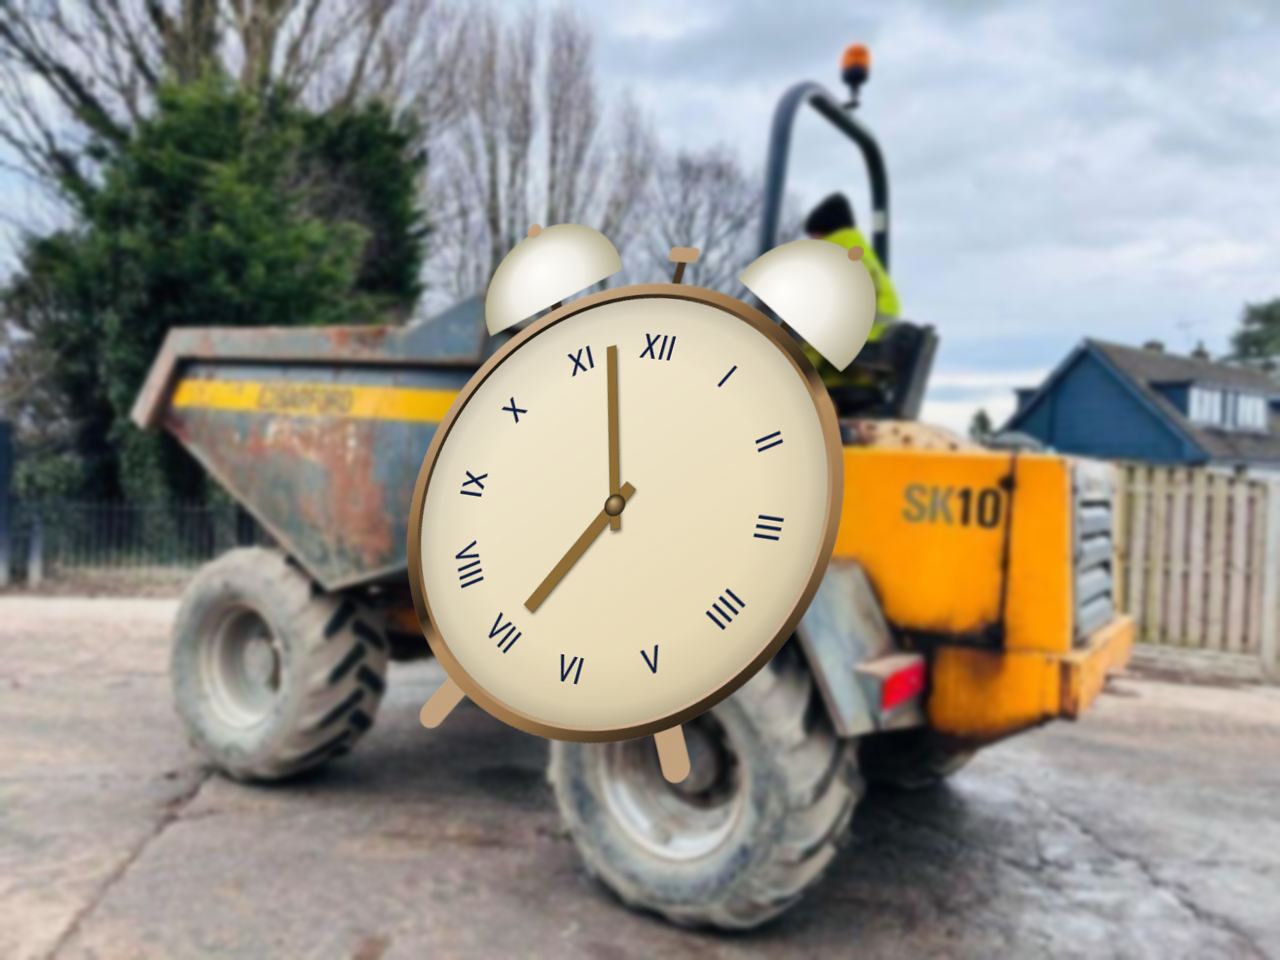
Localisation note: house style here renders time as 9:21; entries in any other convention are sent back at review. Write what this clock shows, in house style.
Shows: 6:57
